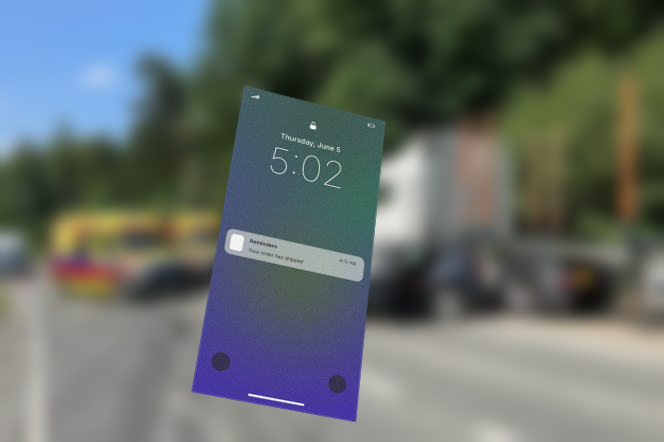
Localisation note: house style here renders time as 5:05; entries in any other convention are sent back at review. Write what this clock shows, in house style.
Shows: 5:02
